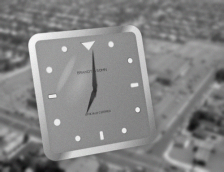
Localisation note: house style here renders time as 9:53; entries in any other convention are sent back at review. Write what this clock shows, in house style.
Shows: 7:01
